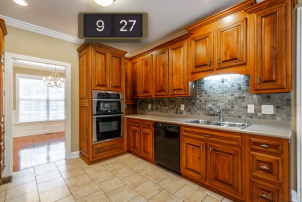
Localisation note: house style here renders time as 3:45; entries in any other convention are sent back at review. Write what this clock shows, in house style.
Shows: 9:27
